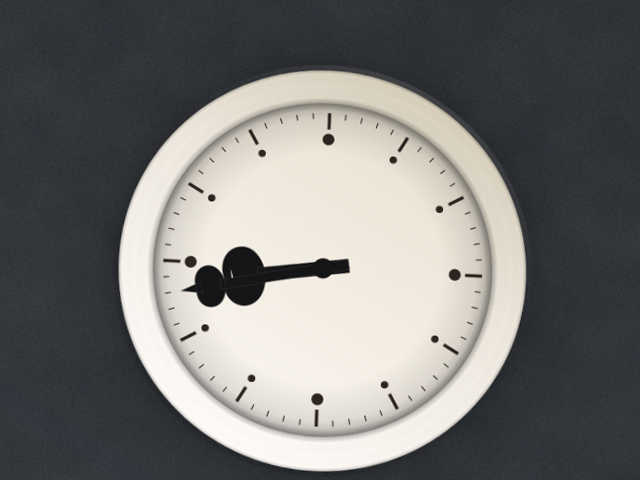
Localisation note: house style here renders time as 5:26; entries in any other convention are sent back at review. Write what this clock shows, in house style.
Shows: 8:43
